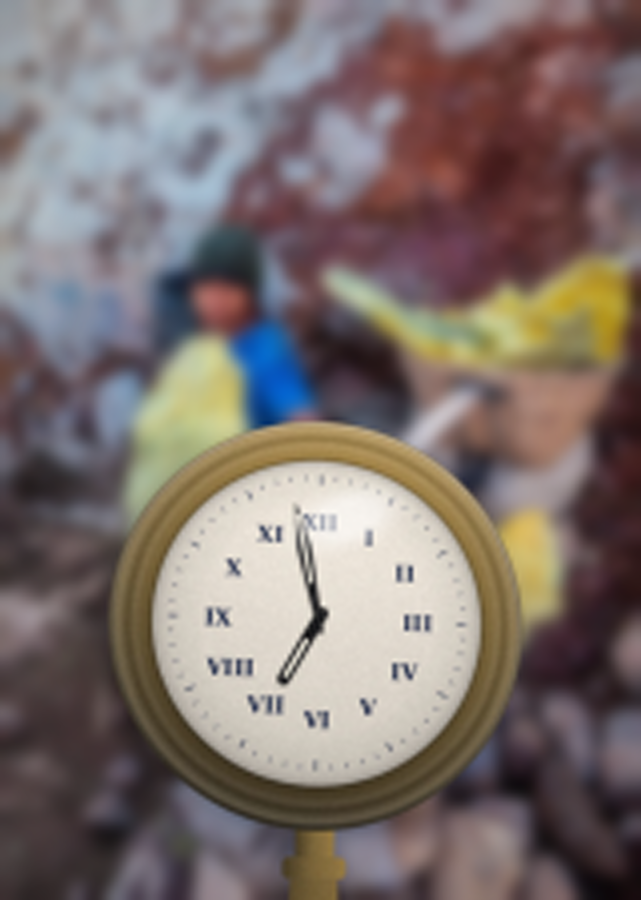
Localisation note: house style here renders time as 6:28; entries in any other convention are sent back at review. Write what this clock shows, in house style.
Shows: 6:58
